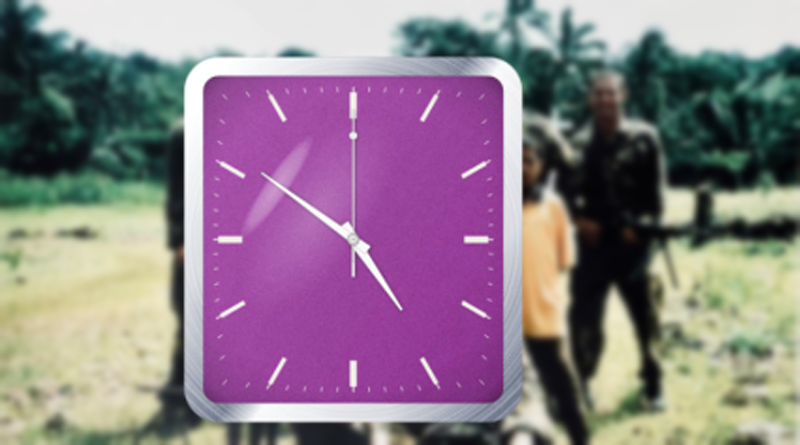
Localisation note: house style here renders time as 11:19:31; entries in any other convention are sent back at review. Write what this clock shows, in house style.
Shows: 4:51:00
